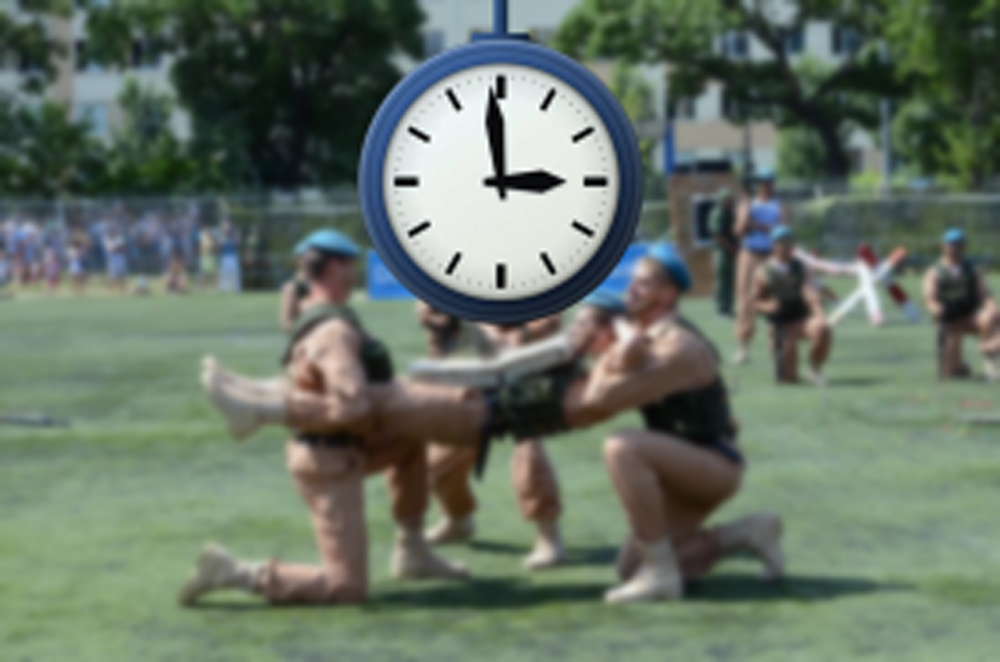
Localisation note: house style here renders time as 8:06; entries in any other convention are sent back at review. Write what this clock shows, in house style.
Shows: 2:59
